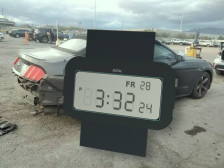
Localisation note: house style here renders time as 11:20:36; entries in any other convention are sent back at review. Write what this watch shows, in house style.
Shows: 3:32:24
